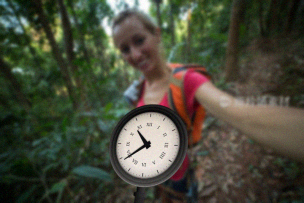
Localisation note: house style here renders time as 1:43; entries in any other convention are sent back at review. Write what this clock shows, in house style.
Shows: 10:39
